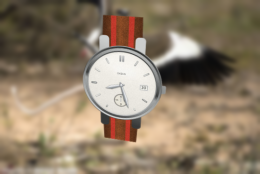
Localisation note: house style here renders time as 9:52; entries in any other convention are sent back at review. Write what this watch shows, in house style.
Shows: 8:27
